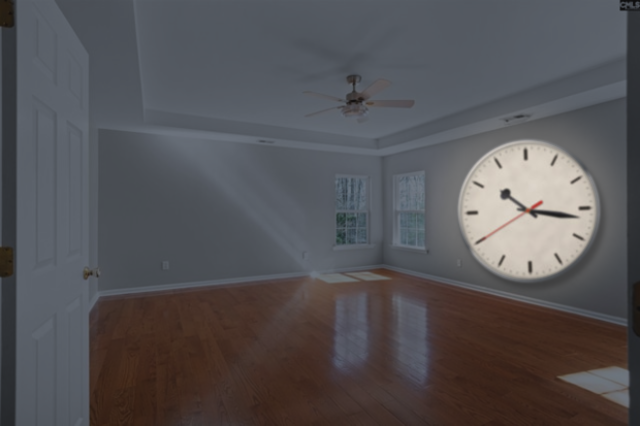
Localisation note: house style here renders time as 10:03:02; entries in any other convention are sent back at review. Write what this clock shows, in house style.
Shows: 10:16:40
